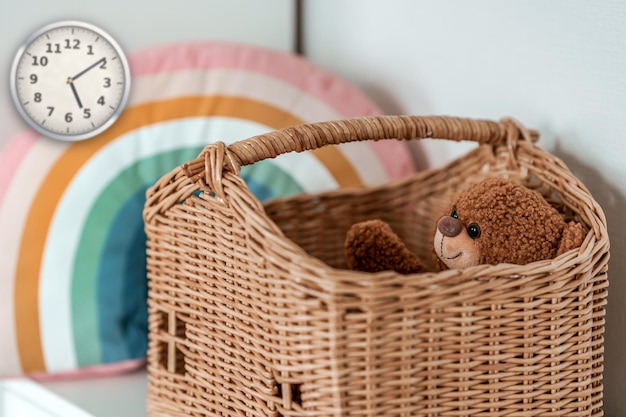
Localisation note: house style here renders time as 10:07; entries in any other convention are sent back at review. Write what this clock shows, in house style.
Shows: 5:09
